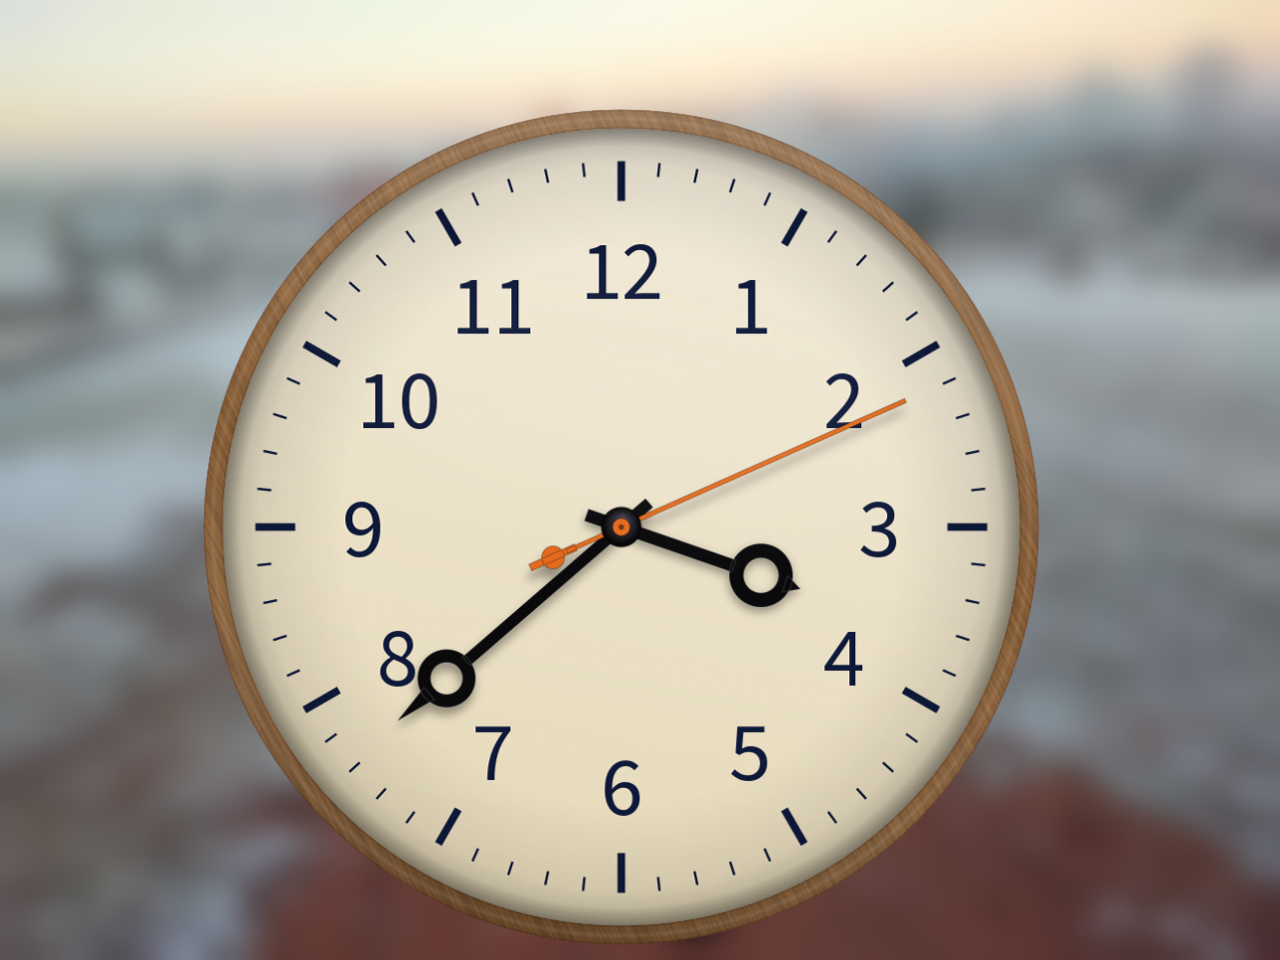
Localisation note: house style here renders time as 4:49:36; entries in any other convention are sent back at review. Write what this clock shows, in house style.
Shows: 3:38:11
